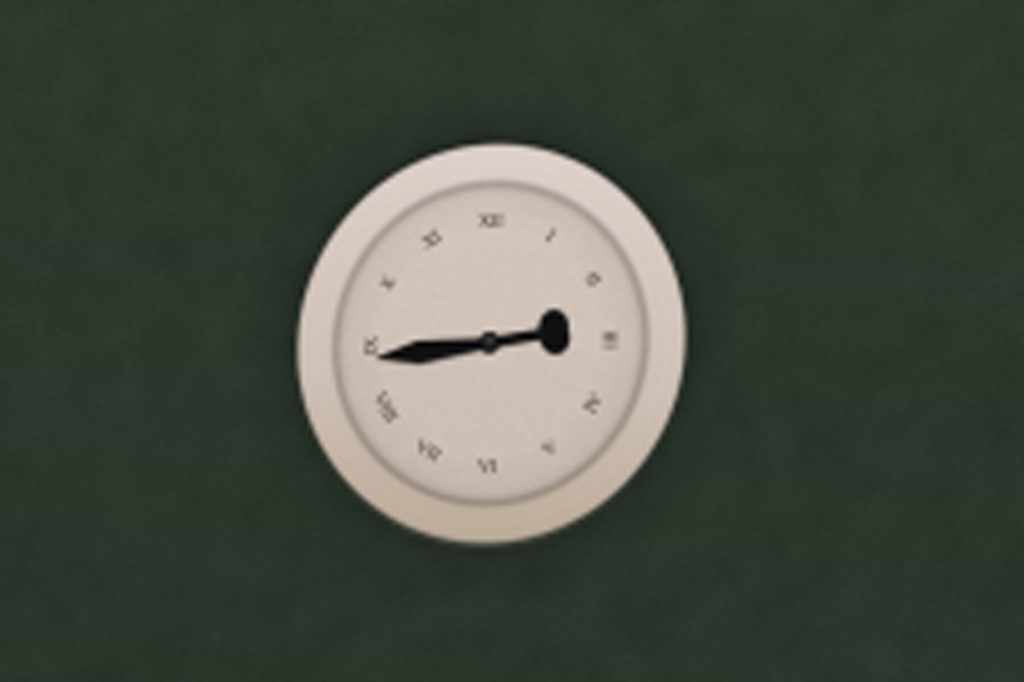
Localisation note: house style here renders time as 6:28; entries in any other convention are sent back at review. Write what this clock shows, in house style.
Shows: 2:44
